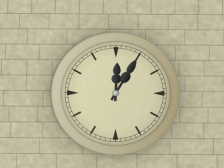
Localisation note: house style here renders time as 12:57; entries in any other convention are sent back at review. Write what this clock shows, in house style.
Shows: 12:05
